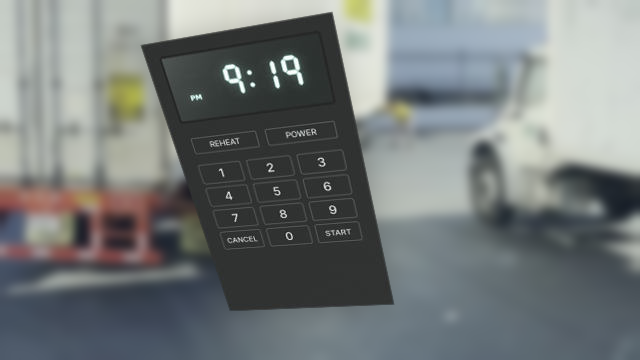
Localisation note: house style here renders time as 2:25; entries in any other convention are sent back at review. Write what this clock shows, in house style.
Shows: 9:19
